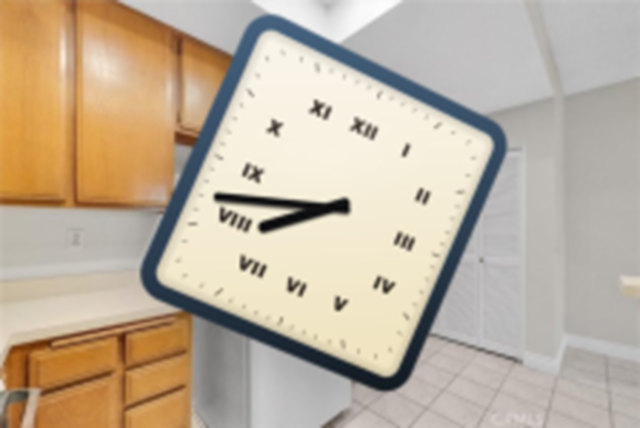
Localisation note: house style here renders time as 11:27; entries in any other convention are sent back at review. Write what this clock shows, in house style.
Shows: 7:42
